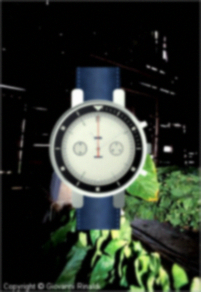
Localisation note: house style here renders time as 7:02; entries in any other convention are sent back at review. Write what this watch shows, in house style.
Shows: 11:09
